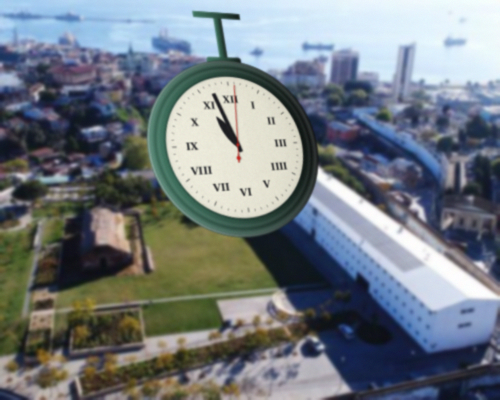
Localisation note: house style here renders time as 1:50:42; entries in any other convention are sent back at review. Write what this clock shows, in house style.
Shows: 10:57:01
